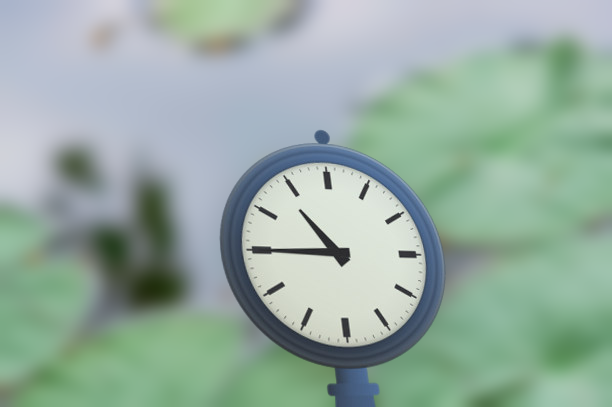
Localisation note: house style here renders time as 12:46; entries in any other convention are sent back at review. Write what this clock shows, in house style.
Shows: 10:45
